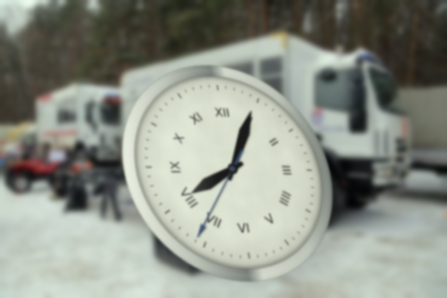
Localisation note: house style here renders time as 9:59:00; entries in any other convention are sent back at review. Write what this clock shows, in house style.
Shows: 8:04:36
